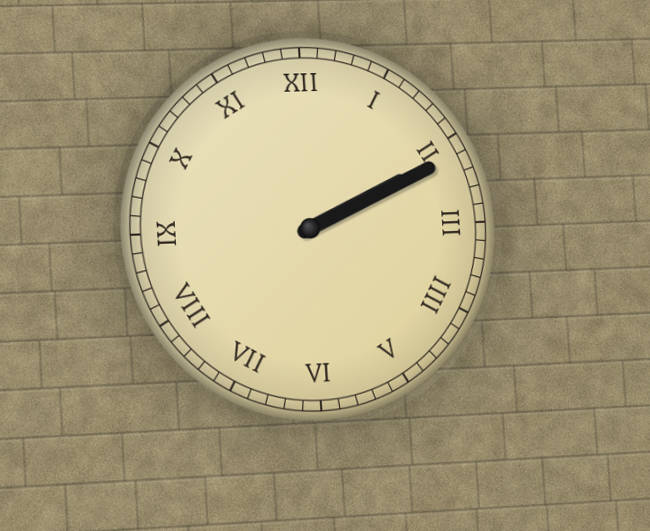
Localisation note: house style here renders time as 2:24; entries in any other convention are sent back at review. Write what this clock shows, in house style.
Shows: 2:11
